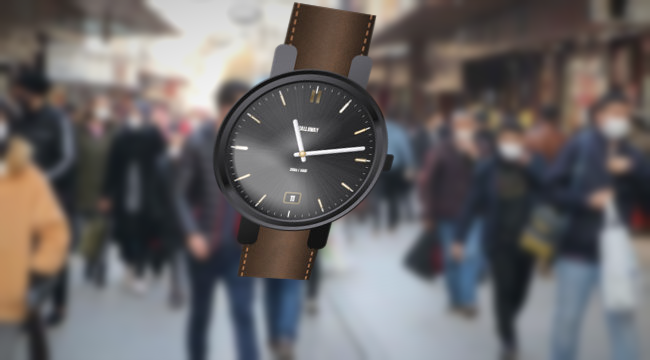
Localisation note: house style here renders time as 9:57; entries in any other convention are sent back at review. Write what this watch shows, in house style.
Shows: 11:13
